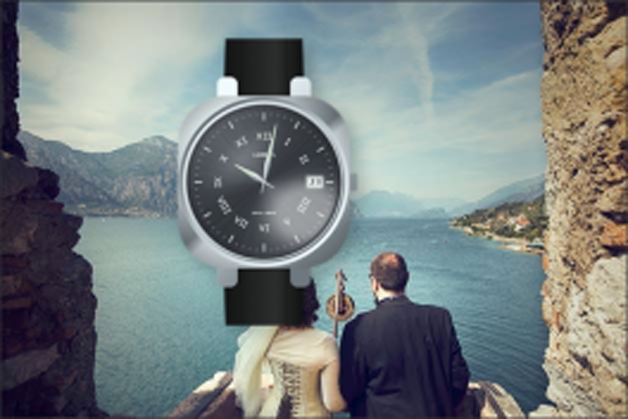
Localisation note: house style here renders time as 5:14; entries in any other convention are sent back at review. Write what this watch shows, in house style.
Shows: 10:02
